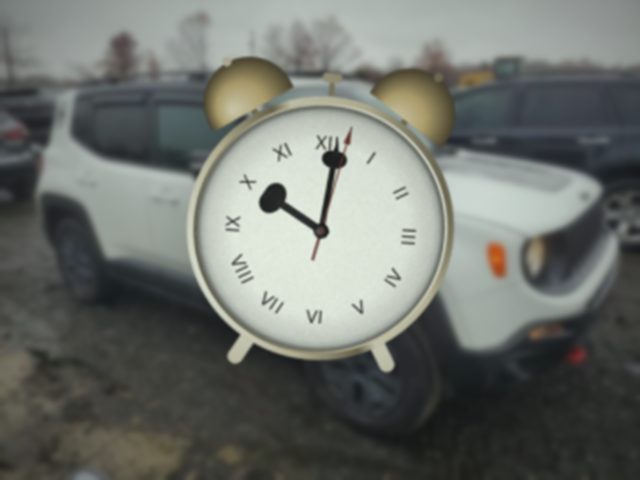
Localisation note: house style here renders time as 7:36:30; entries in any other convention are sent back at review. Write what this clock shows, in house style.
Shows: 10:01:02
